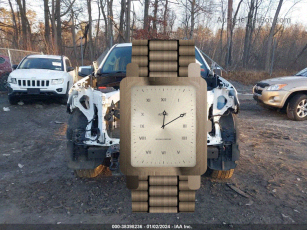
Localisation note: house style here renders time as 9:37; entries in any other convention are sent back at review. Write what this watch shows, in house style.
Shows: 12:10
